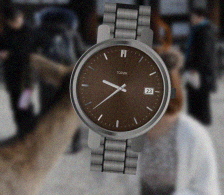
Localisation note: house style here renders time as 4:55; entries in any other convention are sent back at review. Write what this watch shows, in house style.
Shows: 9:38
